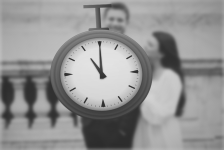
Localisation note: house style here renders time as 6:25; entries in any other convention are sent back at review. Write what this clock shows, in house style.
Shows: 11:00
